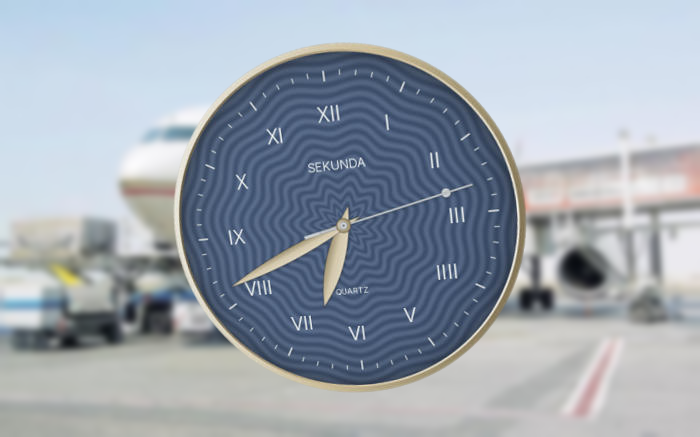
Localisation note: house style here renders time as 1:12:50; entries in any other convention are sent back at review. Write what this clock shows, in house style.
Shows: 6:41:13
